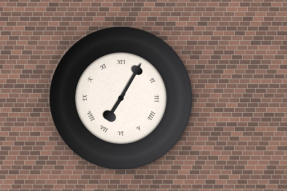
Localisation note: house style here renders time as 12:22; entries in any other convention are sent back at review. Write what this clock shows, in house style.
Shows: 7:05
